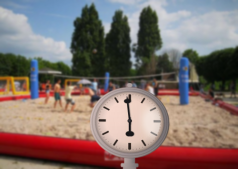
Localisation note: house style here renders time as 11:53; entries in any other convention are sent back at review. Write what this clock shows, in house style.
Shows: 5:59
